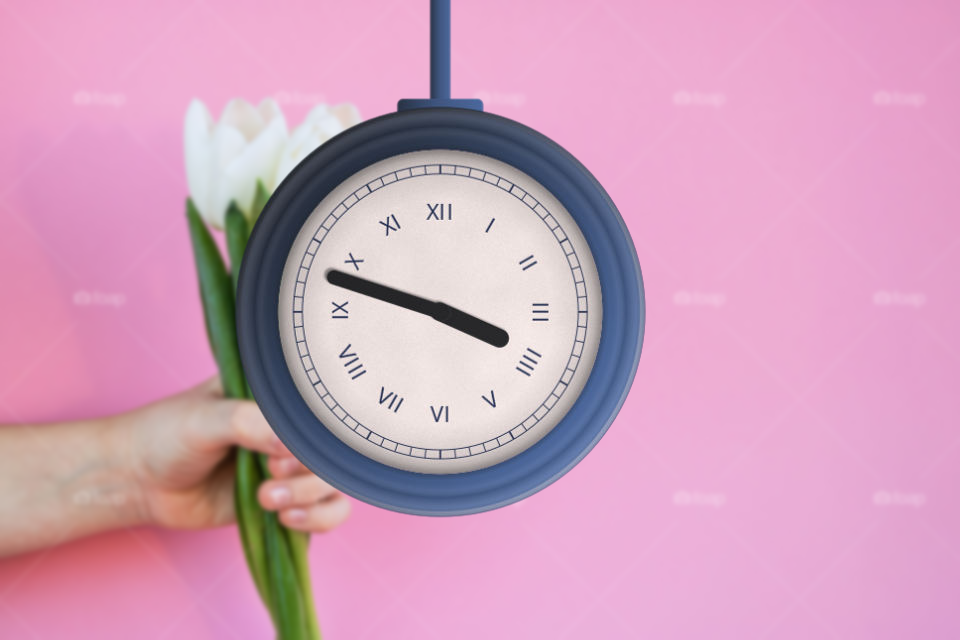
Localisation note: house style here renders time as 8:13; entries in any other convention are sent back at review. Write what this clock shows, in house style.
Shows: 3:48
